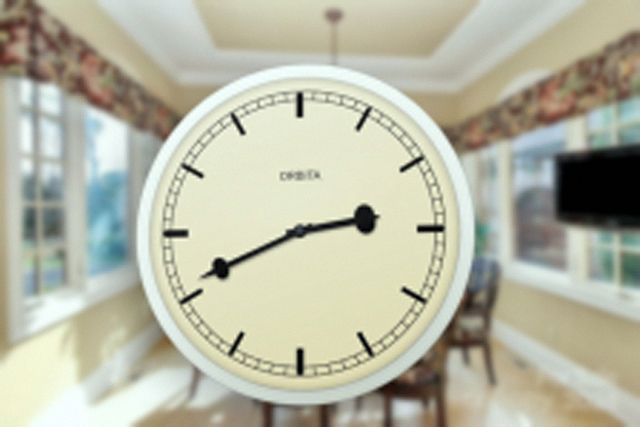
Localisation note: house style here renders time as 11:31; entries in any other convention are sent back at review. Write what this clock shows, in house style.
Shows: 2:41
